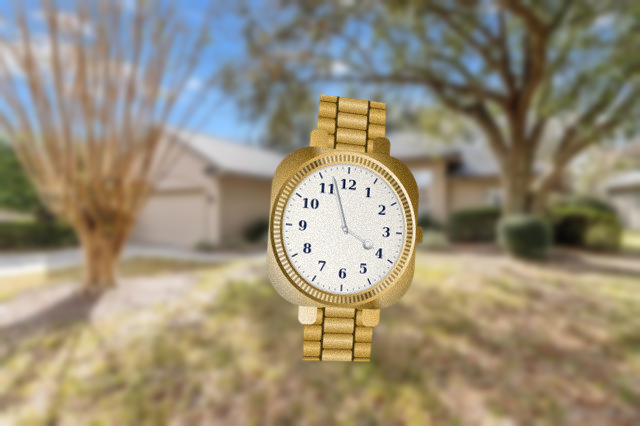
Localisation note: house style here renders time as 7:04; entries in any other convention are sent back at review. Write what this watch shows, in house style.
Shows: 3:57
